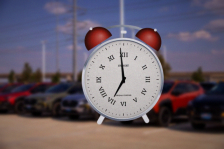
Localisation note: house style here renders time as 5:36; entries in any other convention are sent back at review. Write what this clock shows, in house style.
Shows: 6:59
